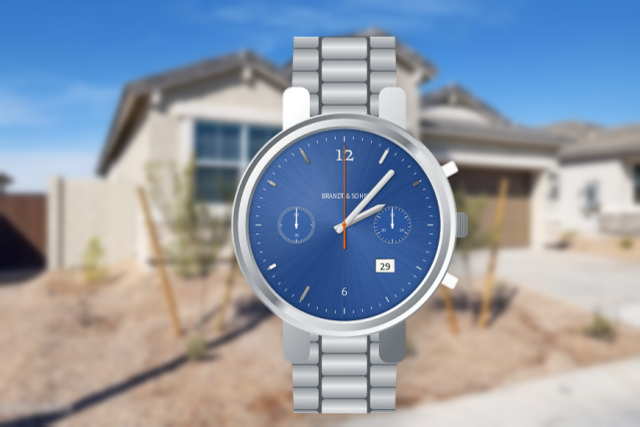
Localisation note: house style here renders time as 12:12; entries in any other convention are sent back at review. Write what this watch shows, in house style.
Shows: 2:07
